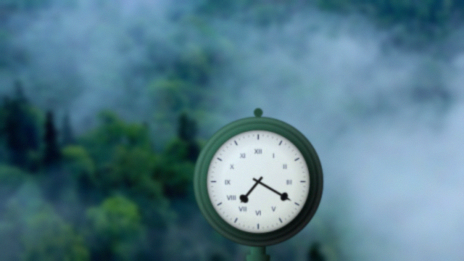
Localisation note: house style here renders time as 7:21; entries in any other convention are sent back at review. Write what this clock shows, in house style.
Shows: 7:20
